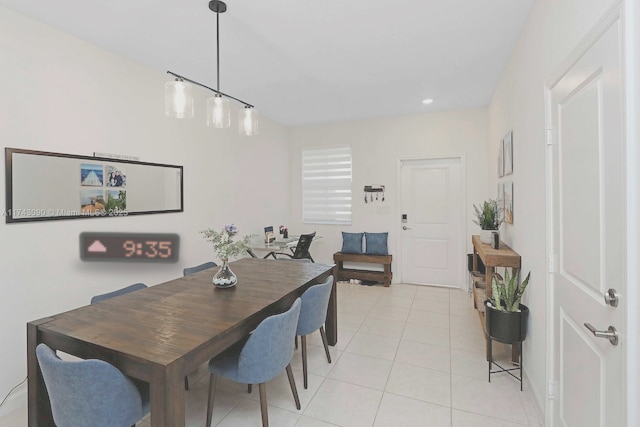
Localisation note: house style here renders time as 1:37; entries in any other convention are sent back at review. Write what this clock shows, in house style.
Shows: 9:35
